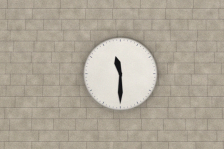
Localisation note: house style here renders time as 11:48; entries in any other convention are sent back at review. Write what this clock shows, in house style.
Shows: 11:30
